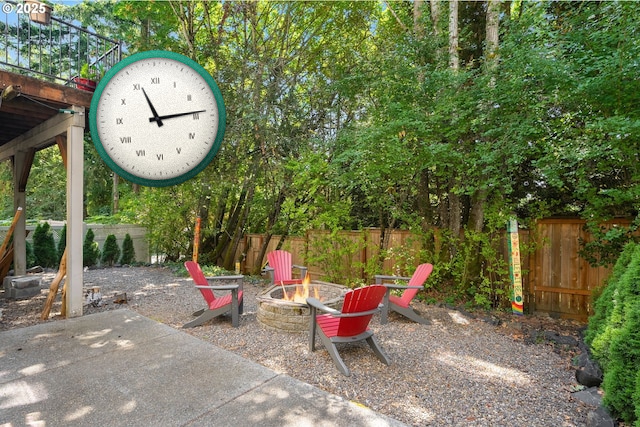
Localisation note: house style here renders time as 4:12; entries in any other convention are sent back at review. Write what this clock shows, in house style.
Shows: 11:14
